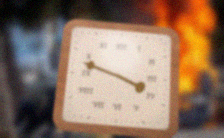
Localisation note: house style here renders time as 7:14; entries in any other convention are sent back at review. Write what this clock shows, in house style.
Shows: 3:48
